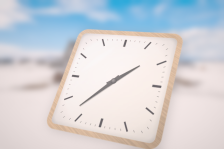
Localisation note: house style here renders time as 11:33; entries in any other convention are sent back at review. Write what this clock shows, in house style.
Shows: 1:37
